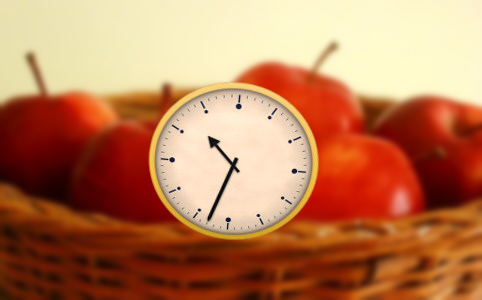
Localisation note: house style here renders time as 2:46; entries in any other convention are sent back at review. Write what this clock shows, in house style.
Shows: 10:33
